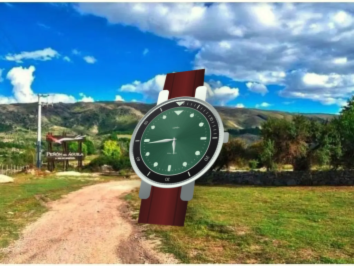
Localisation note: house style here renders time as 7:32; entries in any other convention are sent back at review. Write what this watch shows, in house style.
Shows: 5:44
